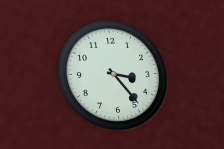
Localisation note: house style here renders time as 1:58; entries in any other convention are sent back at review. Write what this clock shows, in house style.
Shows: 3:24
